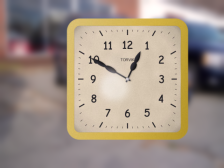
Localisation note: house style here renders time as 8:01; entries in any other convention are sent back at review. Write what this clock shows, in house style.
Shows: 12:50
